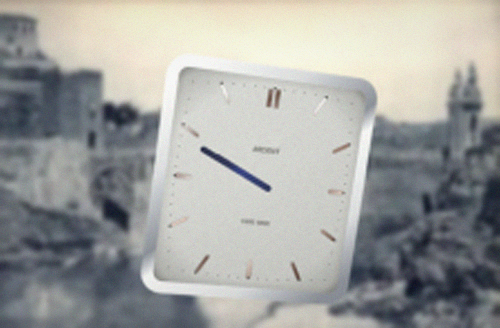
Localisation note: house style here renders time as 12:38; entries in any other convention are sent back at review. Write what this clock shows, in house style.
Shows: 9:49
